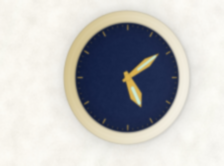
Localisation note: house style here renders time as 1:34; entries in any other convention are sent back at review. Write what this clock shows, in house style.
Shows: 5:09
